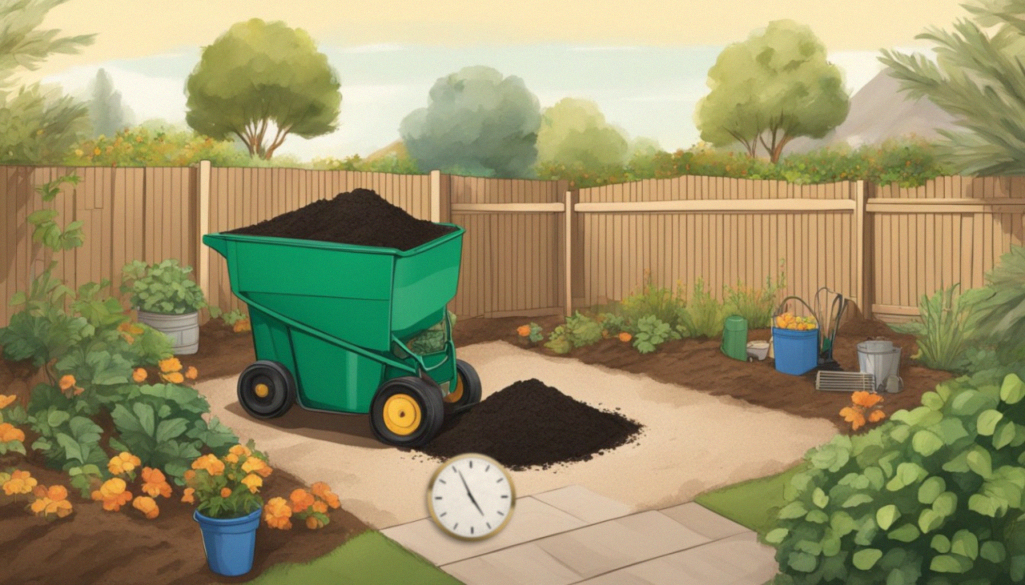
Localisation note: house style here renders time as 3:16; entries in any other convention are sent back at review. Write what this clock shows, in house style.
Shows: 4:56
